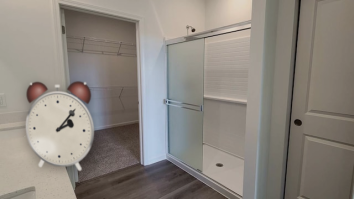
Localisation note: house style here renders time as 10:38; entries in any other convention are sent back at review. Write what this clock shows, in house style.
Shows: 2:07
